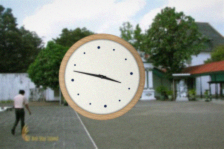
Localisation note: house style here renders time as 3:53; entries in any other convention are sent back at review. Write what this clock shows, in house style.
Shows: 3:48
